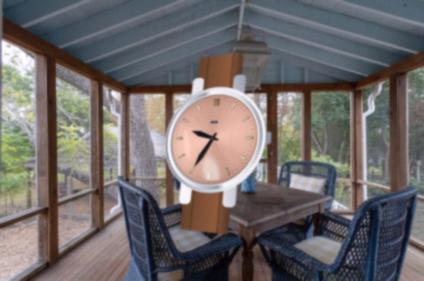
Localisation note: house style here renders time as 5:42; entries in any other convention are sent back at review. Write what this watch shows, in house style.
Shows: 9:35
